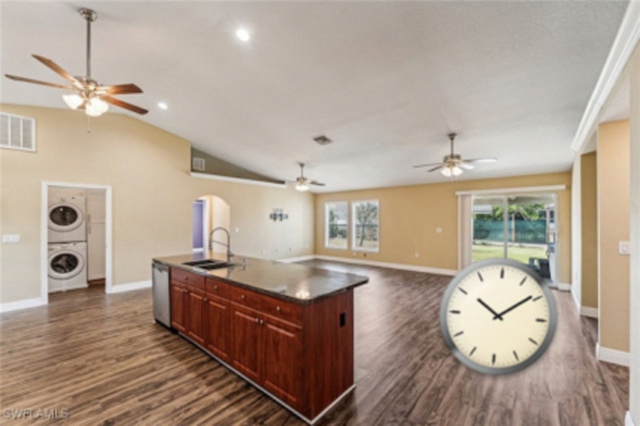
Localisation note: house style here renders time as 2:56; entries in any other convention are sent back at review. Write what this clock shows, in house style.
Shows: 10:09
